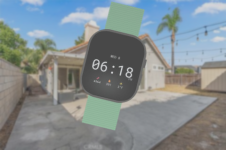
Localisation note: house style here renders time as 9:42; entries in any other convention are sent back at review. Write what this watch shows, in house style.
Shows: 6:18
